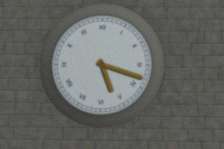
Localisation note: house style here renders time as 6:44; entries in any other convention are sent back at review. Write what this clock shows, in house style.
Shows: 5:18
